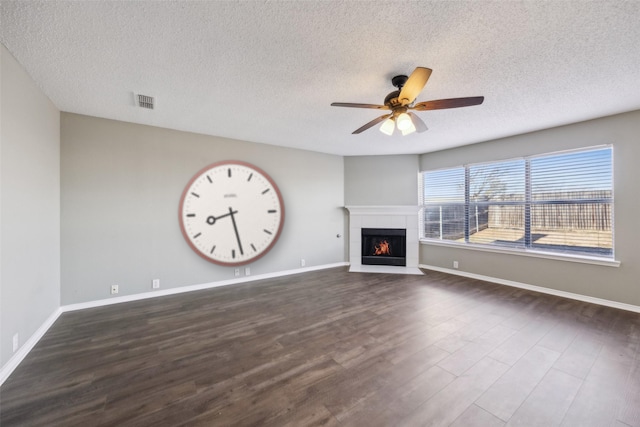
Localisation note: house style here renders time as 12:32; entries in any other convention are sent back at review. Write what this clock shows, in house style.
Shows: 8:28
